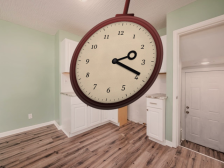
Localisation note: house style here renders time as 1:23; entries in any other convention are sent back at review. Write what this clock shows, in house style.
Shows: 2:19
